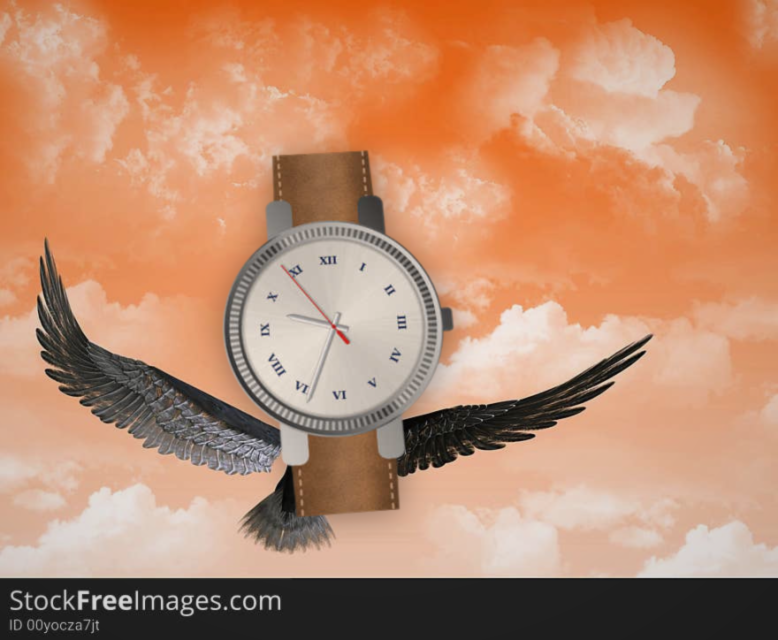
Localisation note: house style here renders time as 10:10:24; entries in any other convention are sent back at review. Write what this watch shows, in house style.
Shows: 9:33:54
